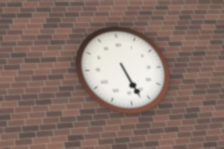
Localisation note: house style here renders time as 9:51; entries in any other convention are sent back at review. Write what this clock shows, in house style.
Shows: 5:27
